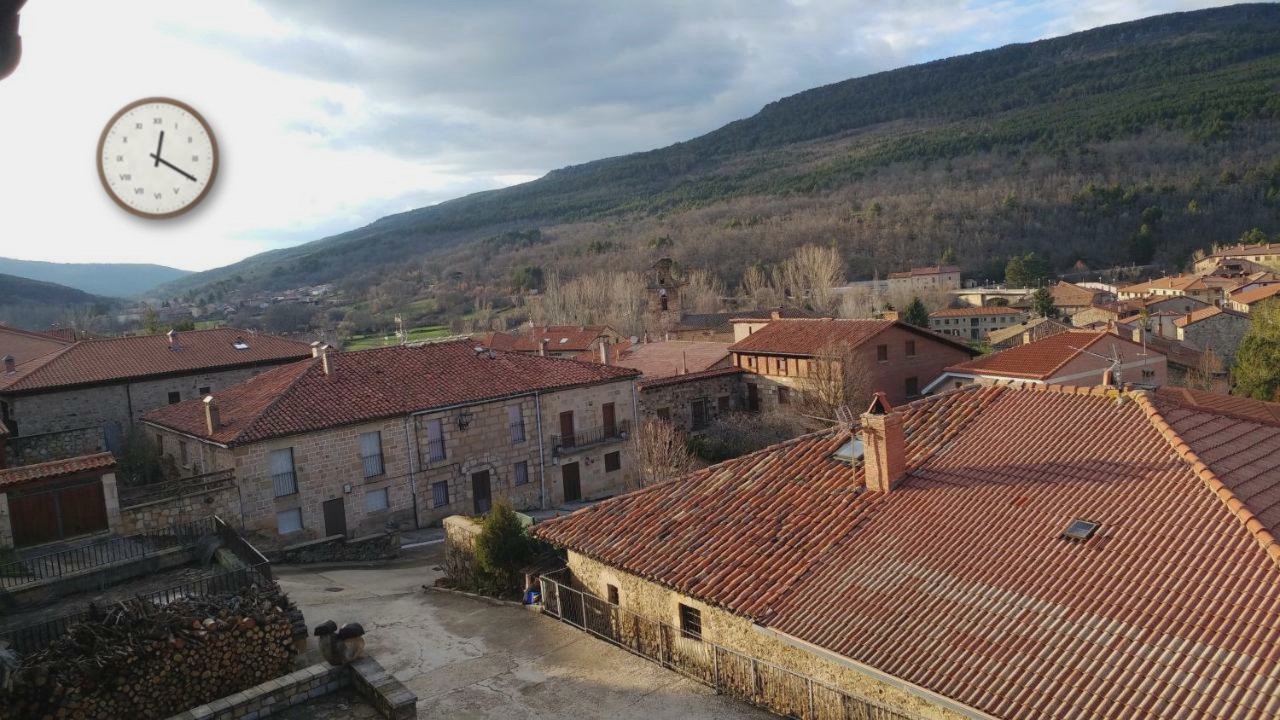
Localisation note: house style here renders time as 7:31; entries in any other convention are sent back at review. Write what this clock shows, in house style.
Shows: 12:20
